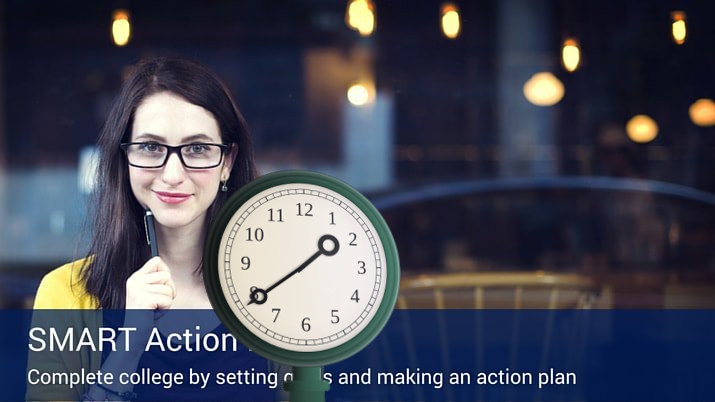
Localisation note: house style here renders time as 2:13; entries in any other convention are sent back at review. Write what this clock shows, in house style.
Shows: 1:39
